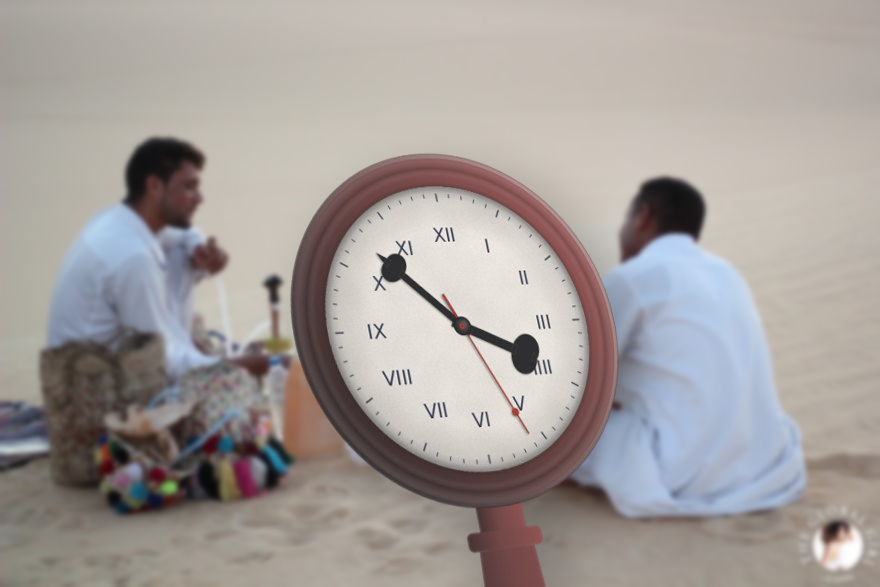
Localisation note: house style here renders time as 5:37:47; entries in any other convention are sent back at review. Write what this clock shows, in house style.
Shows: 3:52:26
